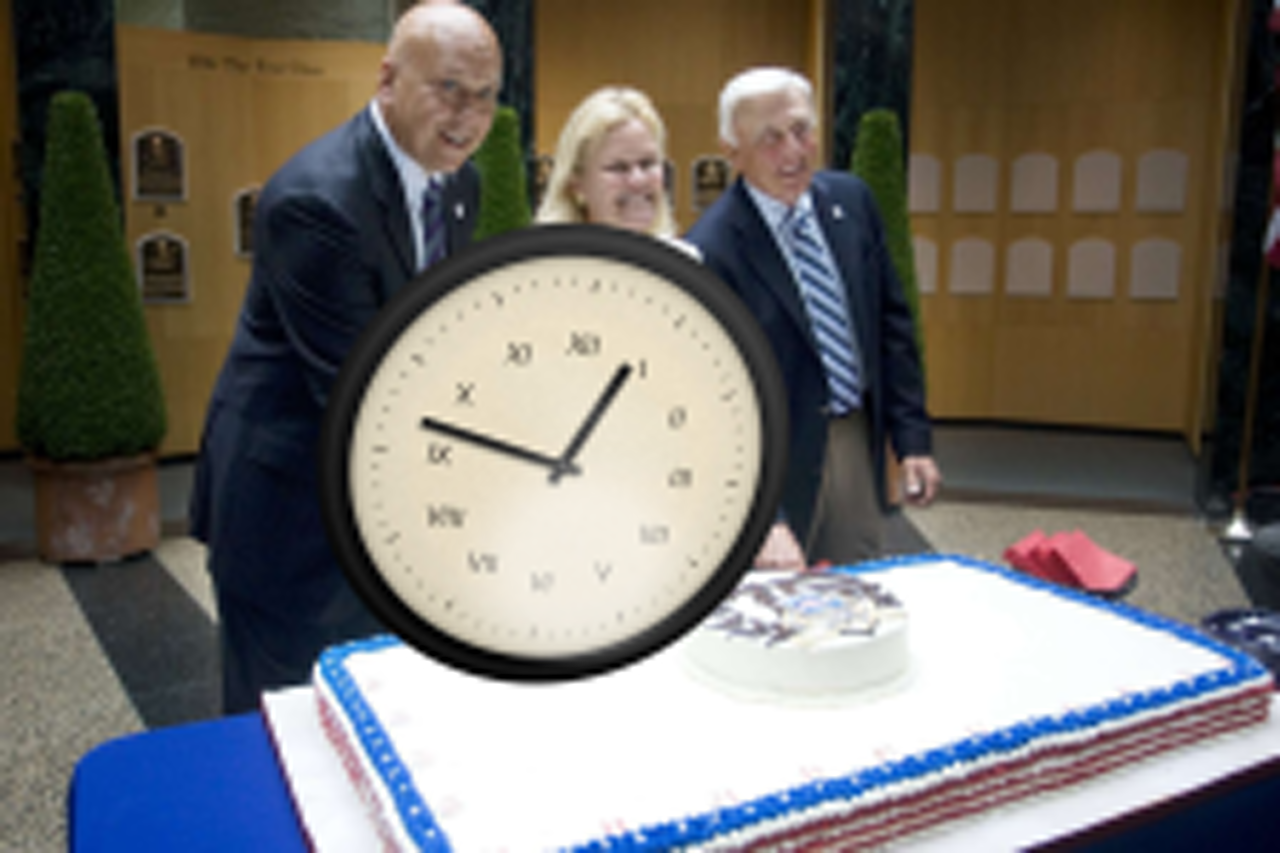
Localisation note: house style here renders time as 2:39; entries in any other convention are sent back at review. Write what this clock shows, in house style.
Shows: 12:47
